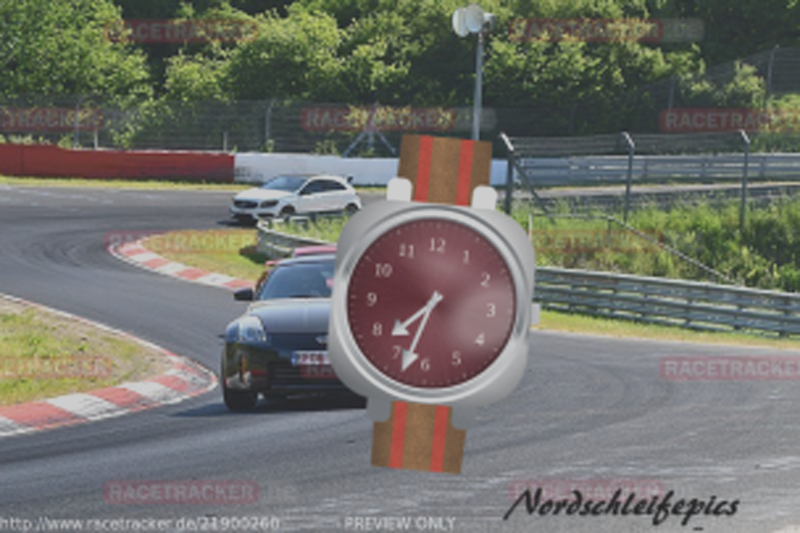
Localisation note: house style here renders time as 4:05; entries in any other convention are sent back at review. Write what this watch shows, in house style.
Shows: 7:33
